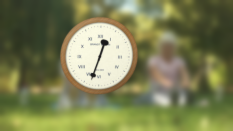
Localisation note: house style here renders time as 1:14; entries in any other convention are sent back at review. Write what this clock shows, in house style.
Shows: 12:33
